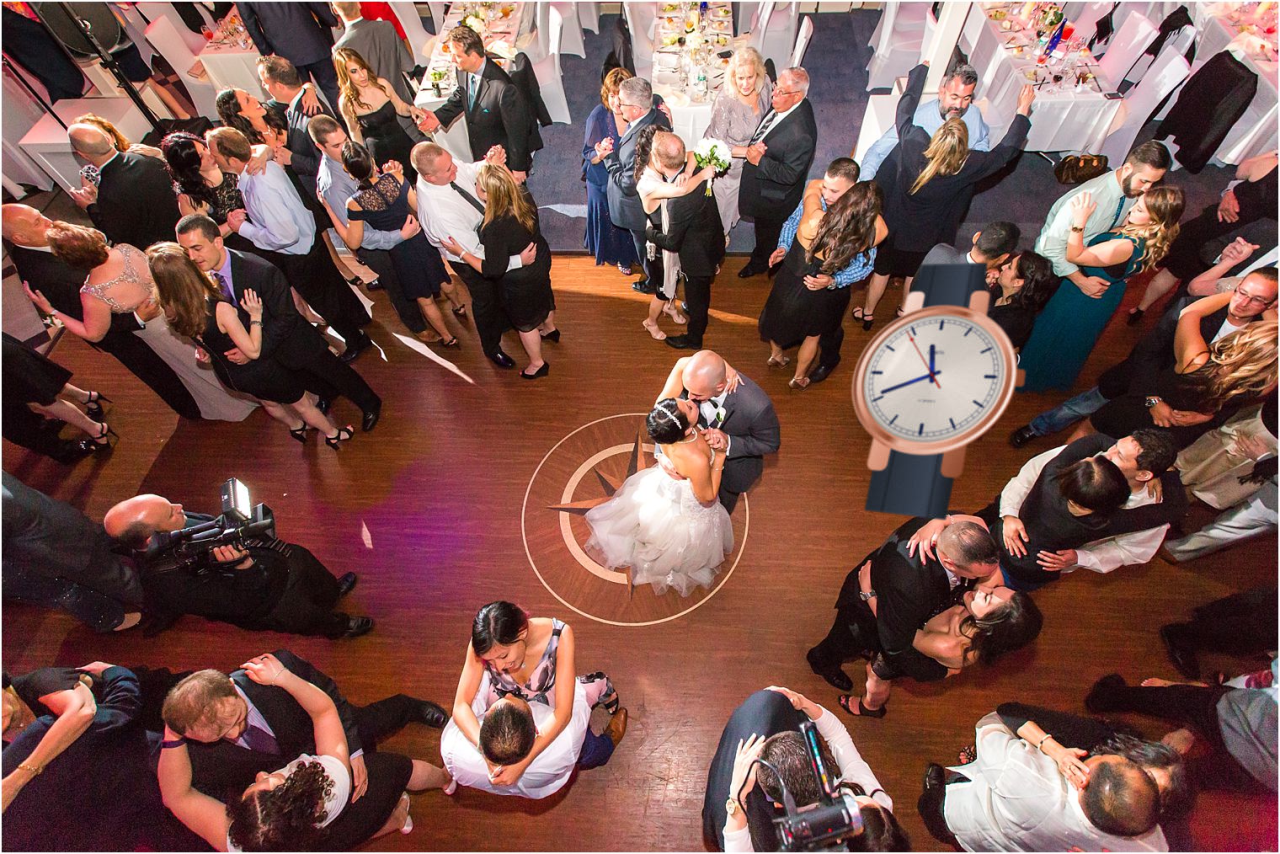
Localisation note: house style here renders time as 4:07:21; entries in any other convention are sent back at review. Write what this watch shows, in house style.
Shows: 11:40:54
